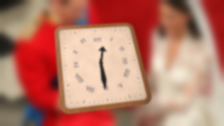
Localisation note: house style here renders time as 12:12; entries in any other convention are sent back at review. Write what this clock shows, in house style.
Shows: 12:30
